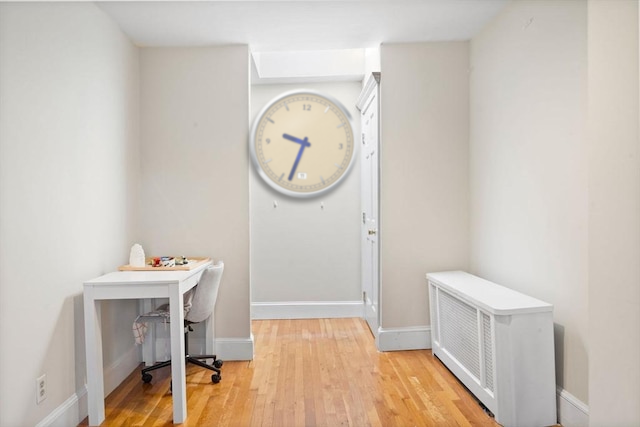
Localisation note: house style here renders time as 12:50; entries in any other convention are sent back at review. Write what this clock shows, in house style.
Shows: 9:33
